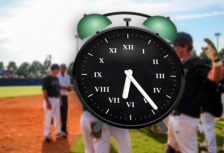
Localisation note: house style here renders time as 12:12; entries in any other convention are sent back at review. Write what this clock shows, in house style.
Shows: 6:24
